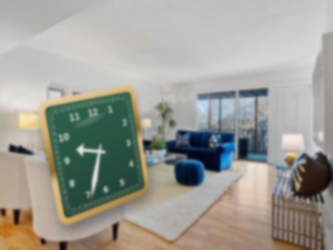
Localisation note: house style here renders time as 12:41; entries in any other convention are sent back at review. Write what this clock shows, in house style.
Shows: 9:34
